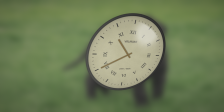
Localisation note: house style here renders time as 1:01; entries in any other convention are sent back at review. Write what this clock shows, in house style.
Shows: 10:40
